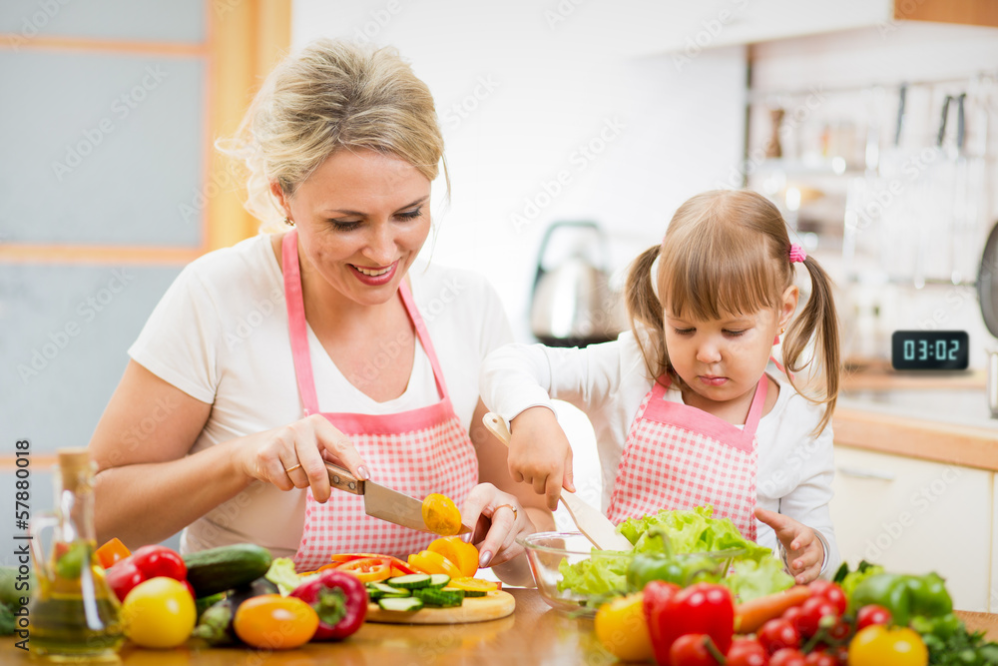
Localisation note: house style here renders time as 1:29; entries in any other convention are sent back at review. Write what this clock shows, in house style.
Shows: 3:02
